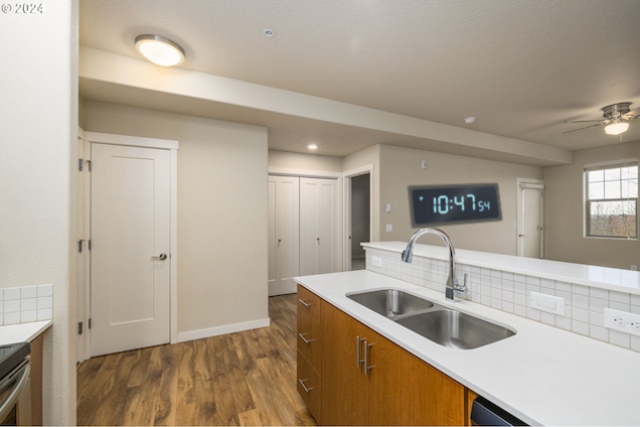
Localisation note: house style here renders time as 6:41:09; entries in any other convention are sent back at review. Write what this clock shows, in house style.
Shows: 10:47:54
